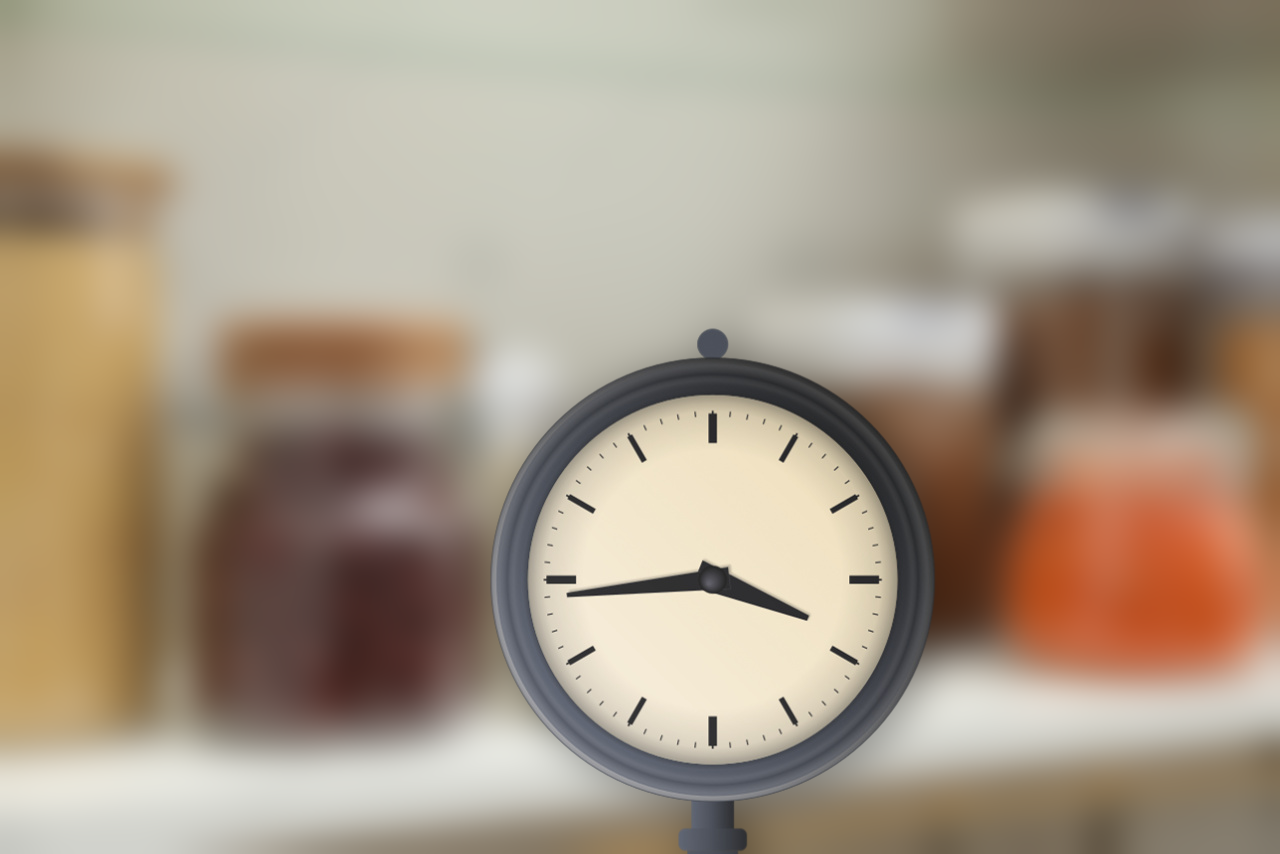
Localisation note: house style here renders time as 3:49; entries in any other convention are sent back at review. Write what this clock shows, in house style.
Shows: 3:44
